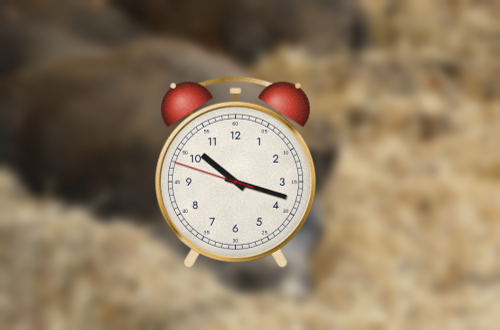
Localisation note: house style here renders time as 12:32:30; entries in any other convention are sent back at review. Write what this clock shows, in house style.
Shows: 10:17:48
